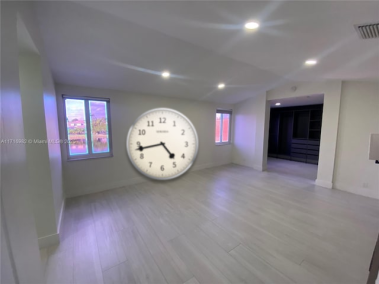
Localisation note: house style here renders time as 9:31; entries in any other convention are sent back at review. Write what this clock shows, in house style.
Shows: 4:43
